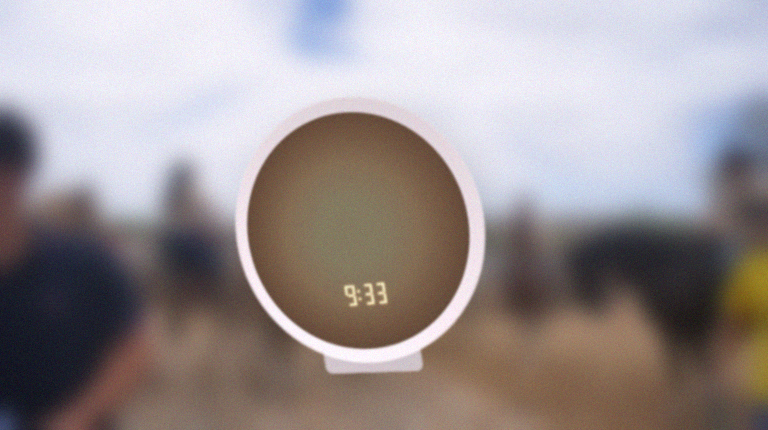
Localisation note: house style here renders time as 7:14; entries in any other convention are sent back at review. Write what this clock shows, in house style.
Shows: 9:33
